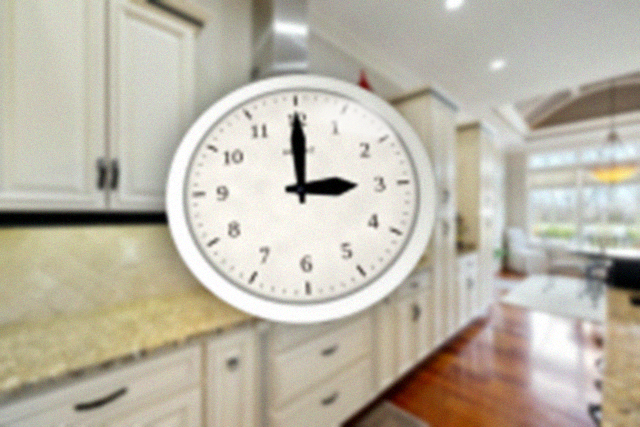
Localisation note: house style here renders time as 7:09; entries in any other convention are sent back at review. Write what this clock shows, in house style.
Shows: 3:00
